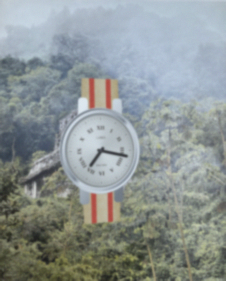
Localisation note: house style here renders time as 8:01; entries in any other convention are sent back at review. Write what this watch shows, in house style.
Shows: 7:17
